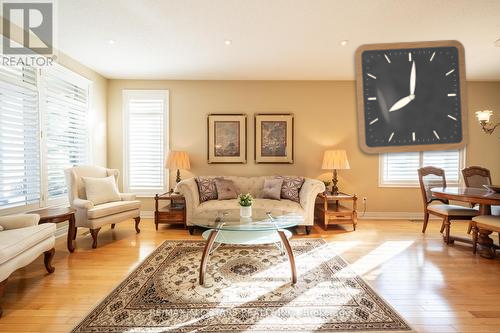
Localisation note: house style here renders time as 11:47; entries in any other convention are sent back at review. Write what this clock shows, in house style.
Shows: 8:01
